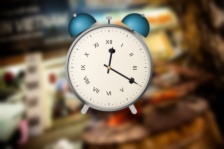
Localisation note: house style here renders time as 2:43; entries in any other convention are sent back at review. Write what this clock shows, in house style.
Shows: 12:20
